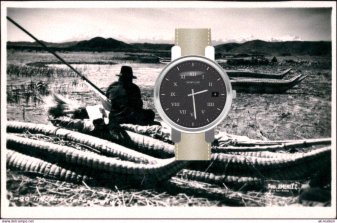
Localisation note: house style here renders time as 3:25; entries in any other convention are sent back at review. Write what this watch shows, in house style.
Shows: 2:29
